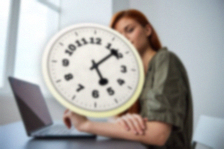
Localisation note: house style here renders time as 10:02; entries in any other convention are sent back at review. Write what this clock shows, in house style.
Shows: 5:08
